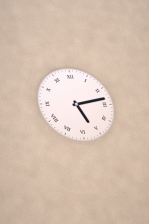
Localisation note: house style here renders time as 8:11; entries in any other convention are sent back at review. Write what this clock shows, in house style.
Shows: 5:13
